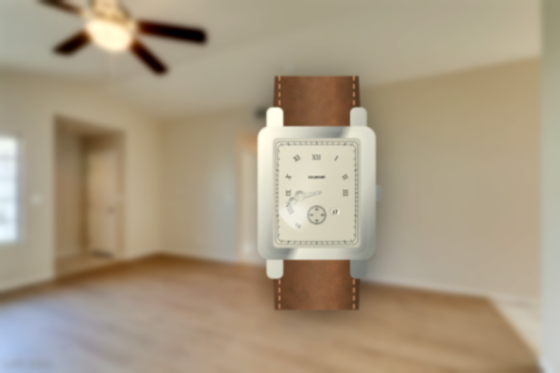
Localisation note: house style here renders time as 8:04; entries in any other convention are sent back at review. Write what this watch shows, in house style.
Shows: 8:42
